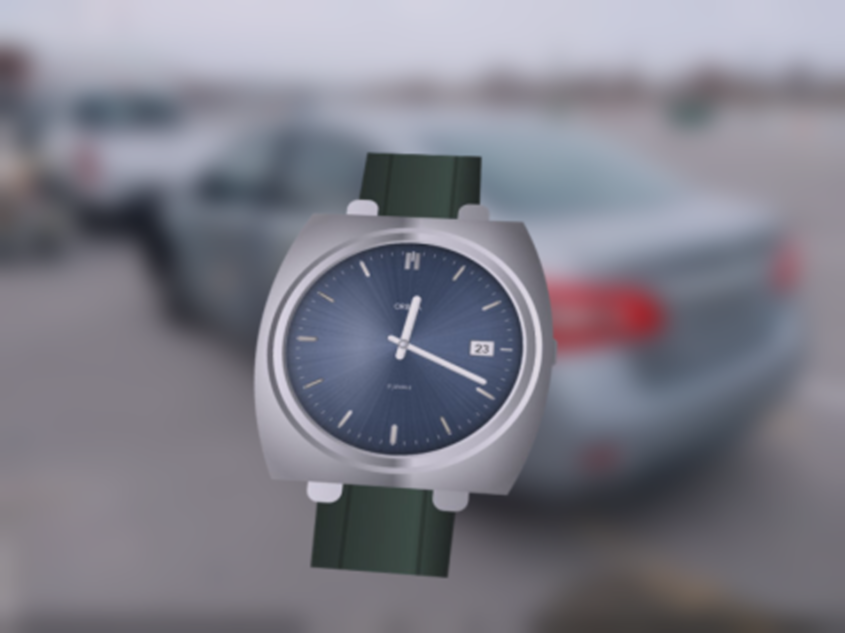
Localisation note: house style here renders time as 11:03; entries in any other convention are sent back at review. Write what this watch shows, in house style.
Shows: 12:19
